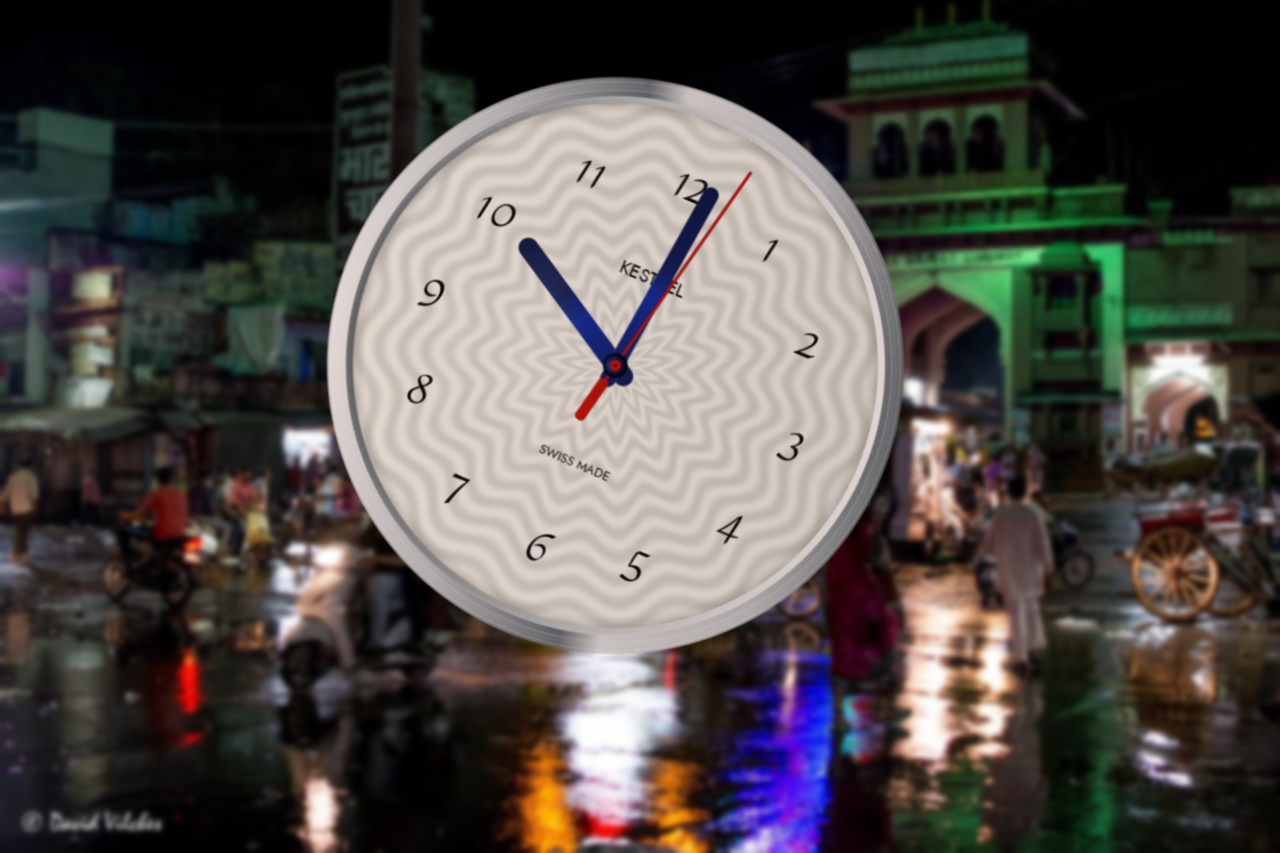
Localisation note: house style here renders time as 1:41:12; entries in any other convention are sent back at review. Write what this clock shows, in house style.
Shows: 10:01:02
